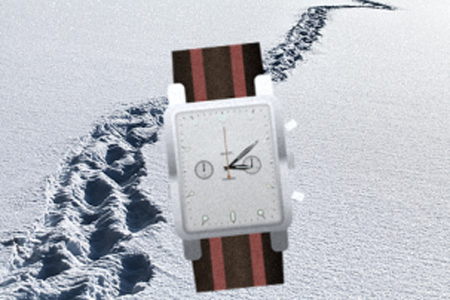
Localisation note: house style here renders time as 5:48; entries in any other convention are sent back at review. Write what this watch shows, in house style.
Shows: 3:09
